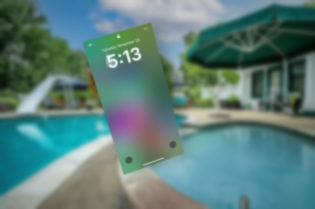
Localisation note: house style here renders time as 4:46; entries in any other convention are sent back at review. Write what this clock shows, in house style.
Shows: 5:13
